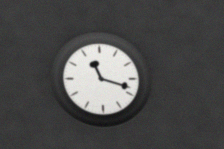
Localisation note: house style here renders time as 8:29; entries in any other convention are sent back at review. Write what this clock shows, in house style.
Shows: 11:18
